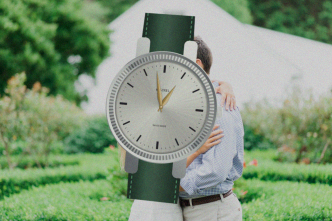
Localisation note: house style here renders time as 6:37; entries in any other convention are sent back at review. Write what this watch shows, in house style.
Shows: 12:58
